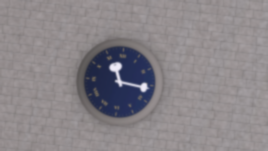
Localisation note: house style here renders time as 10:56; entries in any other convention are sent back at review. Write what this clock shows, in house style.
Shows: 11:16
